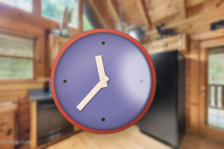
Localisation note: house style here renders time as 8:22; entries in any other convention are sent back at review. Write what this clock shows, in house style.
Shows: 11:37
